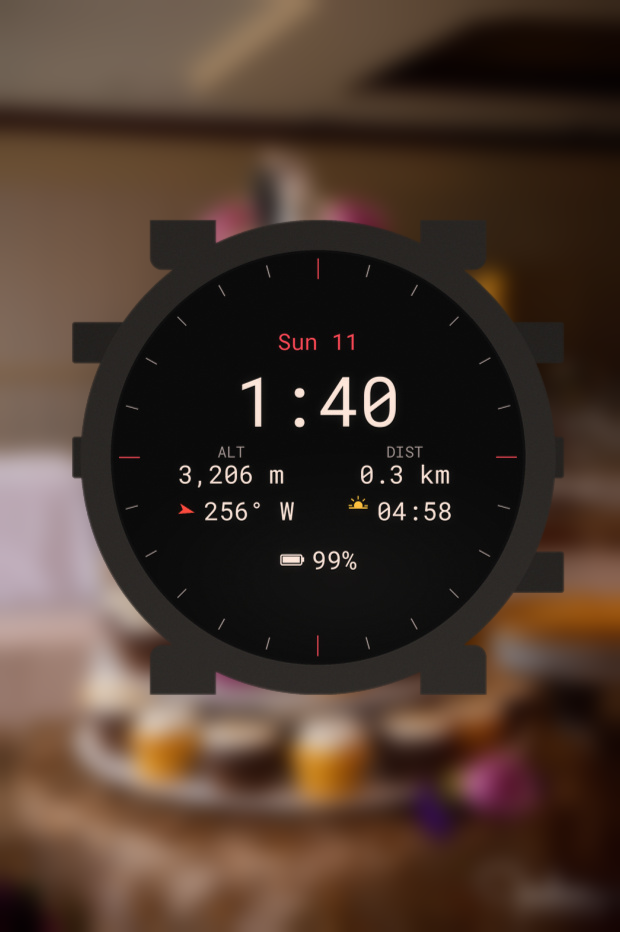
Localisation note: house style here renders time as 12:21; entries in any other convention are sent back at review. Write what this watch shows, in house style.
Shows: 1:40
